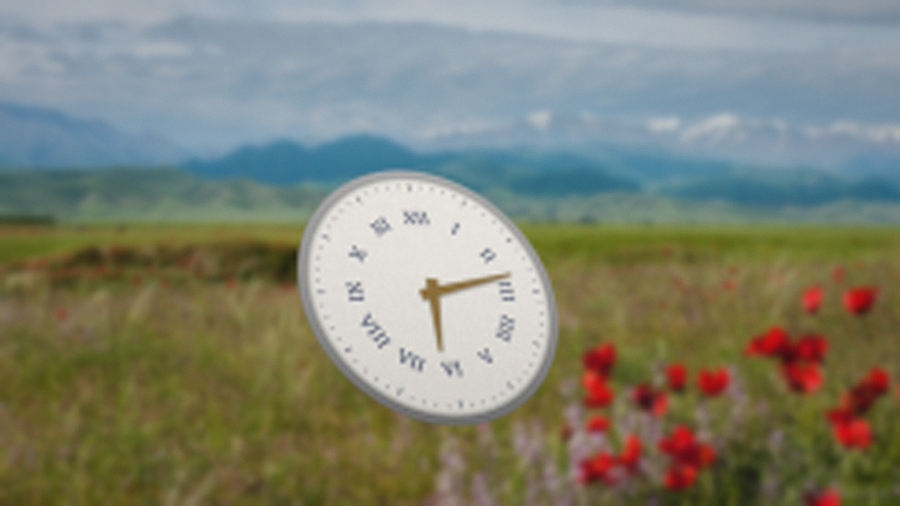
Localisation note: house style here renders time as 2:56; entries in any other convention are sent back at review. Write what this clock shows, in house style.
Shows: 6:13
